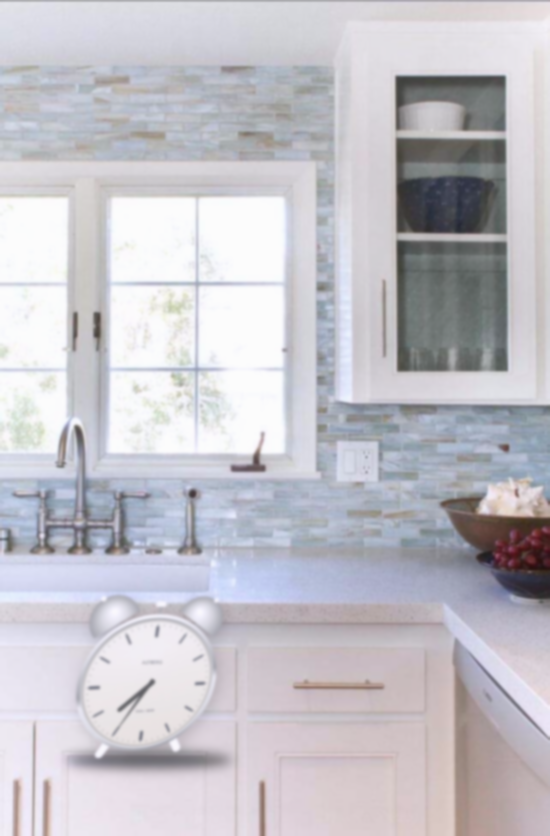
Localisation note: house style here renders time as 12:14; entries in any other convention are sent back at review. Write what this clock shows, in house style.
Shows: 7:35
